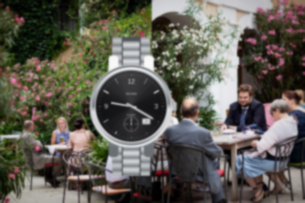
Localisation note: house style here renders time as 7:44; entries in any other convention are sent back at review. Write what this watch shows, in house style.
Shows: 9:20
